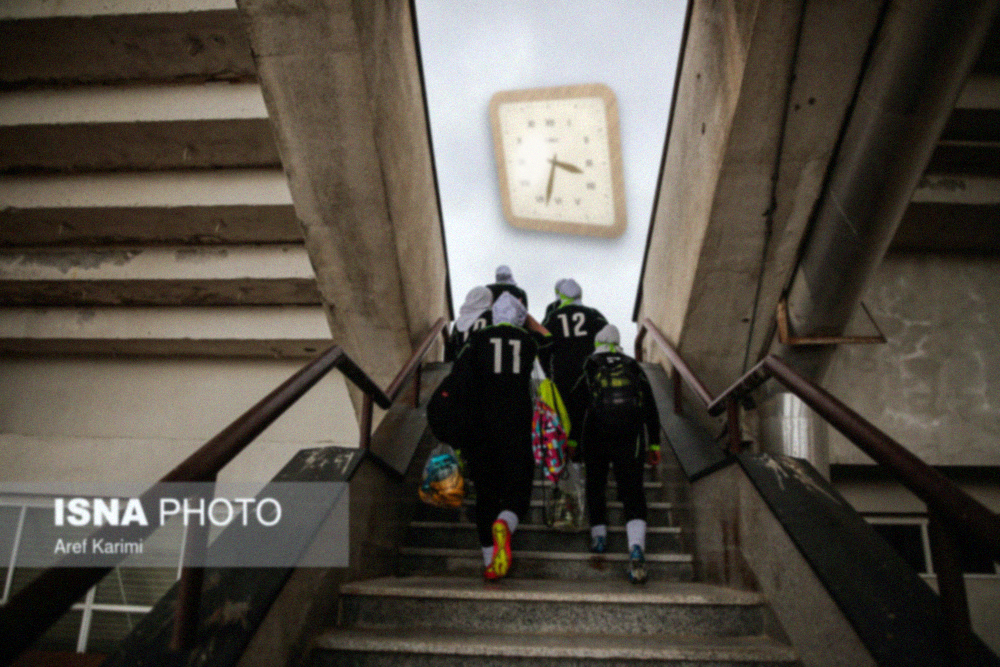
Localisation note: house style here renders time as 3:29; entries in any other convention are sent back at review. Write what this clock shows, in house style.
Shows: 3:33
